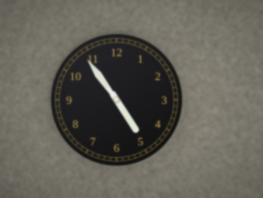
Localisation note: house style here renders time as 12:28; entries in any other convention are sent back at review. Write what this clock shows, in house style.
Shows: 4:54
